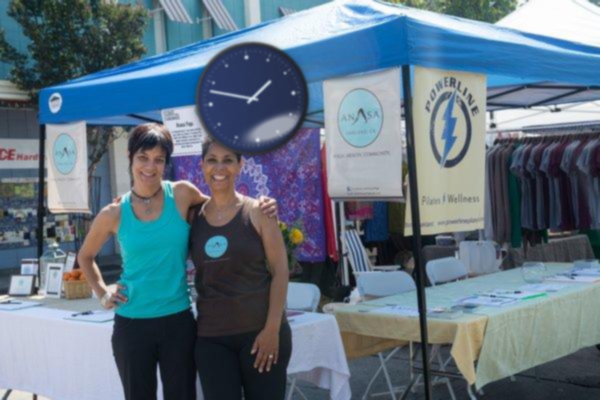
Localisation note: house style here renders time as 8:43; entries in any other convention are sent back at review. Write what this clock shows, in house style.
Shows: 1:48
